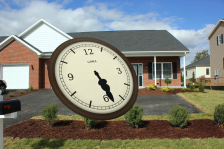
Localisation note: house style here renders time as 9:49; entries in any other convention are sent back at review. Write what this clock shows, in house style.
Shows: 5:28
